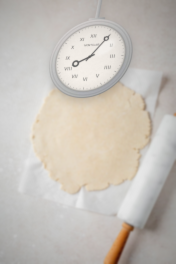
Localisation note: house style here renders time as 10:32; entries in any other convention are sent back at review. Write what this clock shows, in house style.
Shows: 8:06
